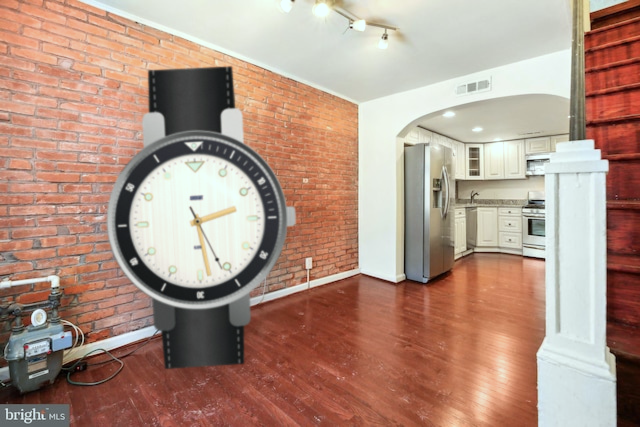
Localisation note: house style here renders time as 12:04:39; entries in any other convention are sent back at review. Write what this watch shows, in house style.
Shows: 2:28:26
